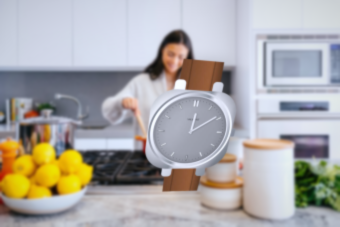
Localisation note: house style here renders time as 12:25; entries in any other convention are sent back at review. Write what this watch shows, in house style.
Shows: 12:09
